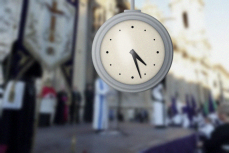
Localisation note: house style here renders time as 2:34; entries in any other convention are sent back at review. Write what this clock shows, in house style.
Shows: 4:27
